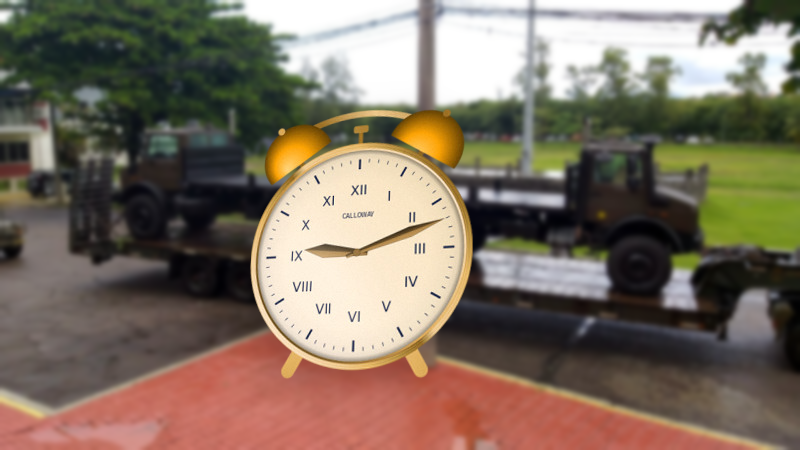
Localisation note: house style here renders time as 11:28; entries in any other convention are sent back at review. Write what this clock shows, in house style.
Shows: 9:12
